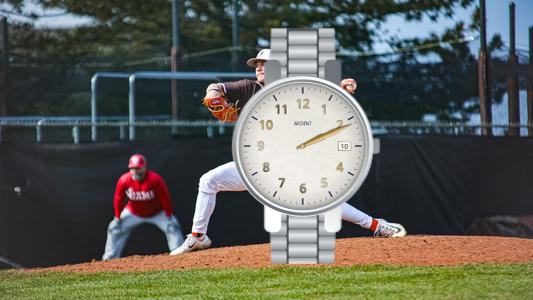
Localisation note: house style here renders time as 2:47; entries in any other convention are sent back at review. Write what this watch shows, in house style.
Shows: 2:11
